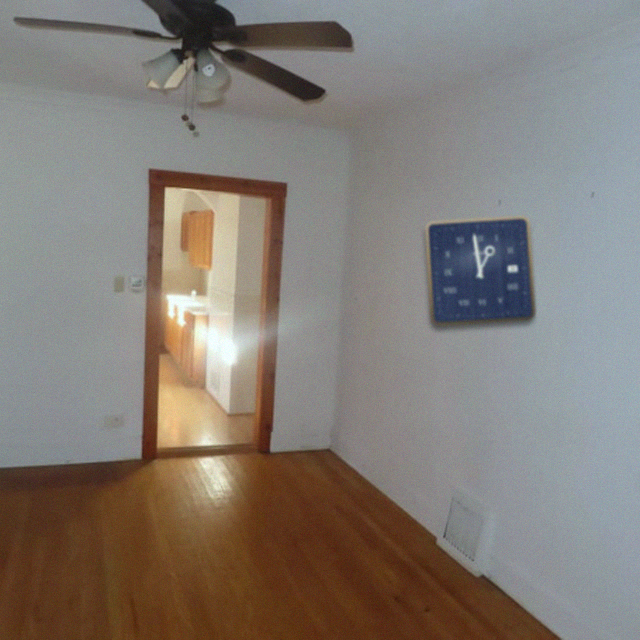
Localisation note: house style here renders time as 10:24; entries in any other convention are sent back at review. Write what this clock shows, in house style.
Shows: 12:59
